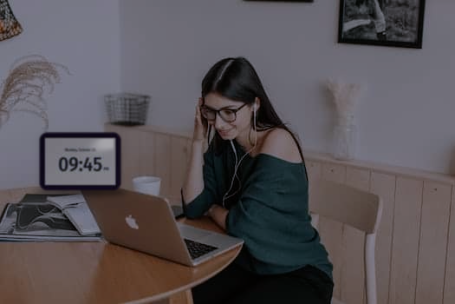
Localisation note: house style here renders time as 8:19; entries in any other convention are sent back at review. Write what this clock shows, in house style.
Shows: 9:45
